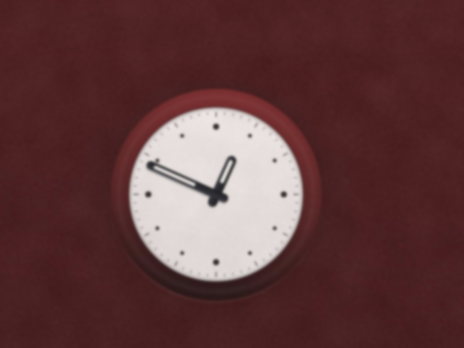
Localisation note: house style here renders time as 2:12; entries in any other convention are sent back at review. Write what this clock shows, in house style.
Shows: 12:49
